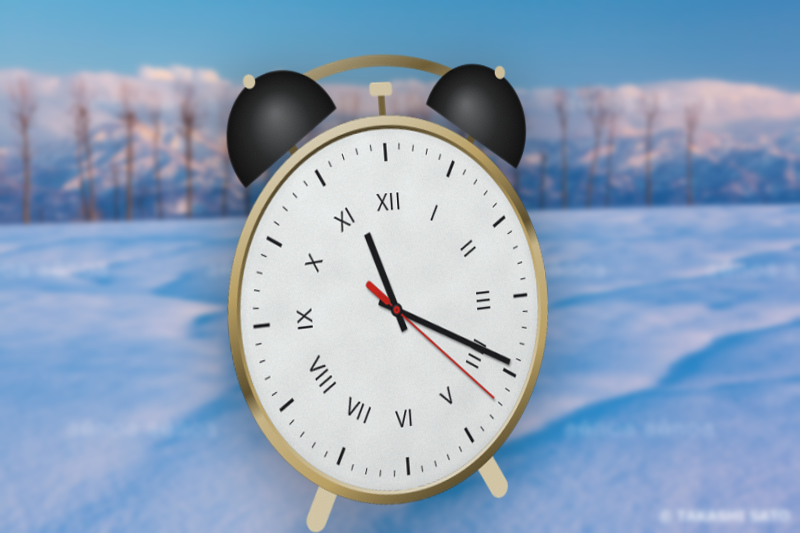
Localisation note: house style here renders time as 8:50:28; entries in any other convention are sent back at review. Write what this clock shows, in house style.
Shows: 11:19:22
